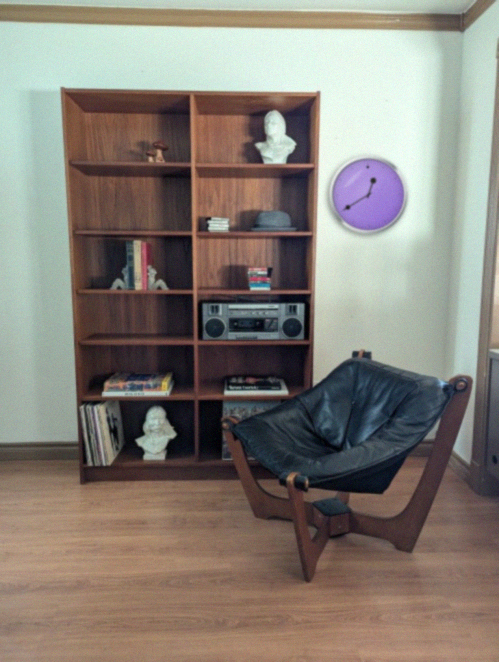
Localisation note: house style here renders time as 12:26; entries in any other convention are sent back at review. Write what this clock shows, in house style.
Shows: 12:40
